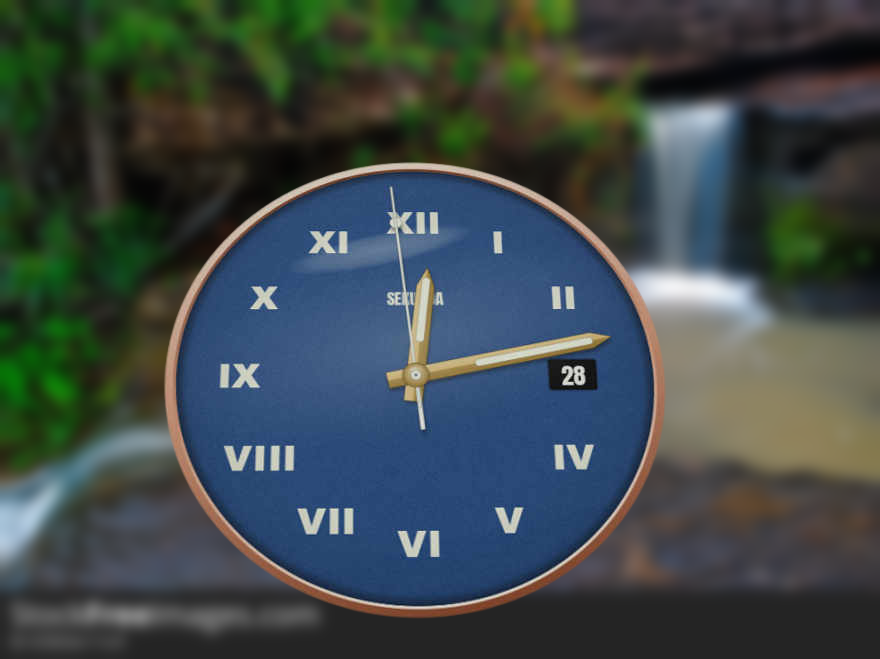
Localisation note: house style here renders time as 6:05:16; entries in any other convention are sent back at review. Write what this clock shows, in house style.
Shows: 12:12:59
